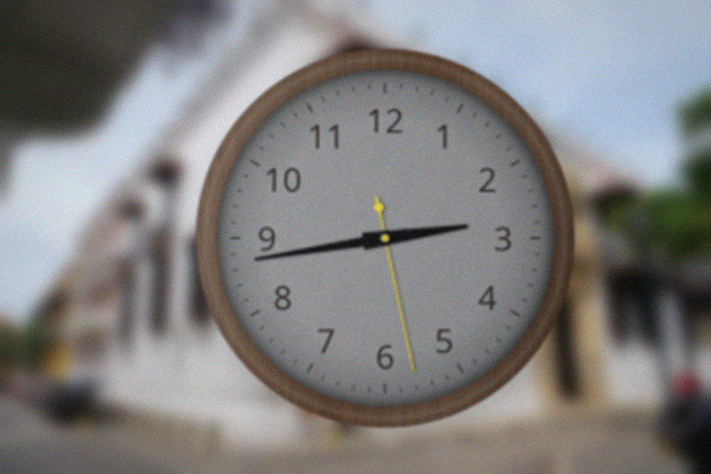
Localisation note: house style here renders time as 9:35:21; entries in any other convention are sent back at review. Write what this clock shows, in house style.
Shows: 2:43:28
